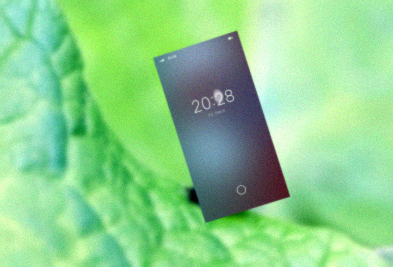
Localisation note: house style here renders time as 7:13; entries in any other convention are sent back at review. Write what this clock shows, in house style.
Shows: 20:28
